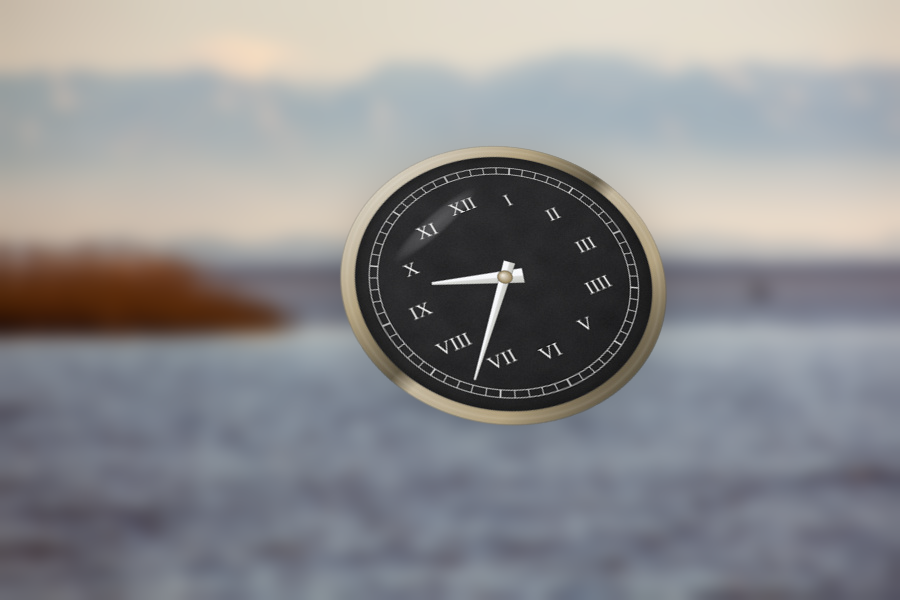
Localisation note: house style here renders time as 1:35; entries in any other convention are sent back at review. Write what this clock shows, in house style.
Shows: 9:37
